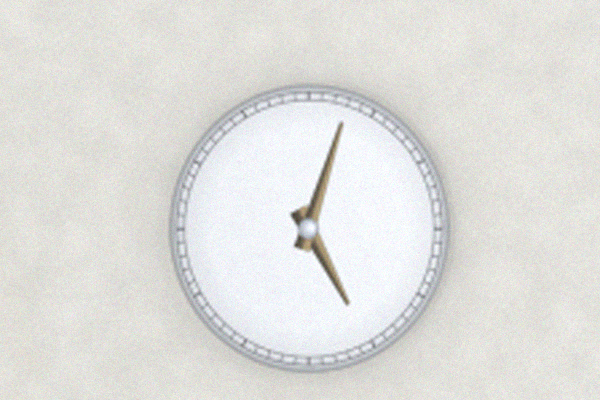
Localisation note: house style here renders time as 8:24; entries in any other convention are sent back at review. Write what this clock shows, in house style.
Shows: 5:03
